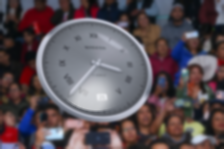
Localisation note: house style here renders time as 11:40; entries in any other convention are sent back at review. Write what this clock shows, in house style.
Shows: 3:37
